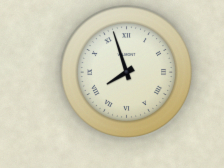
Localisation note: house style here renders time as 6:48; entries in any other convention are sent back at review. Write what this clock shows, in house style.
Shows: 7:57
